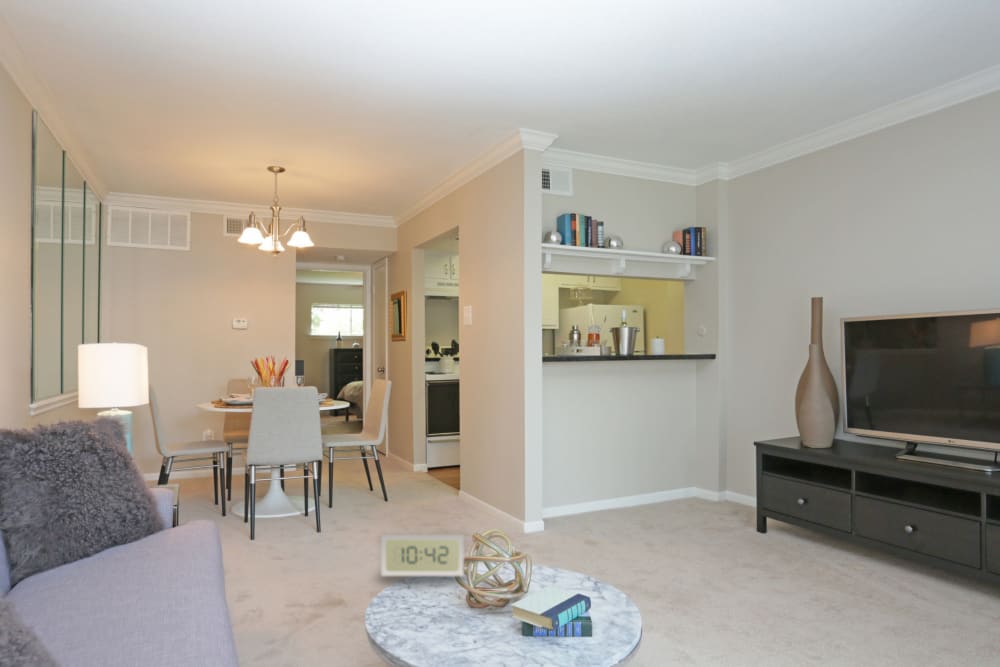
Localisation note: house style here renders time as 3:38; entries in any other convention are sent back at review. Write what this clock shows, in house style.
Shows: 10:42
